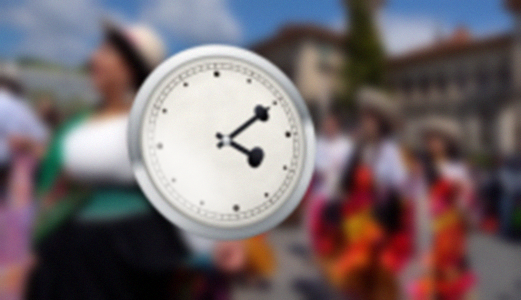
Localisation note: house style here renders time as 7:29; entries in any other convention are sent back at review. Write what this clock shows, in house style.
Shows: 4:10
